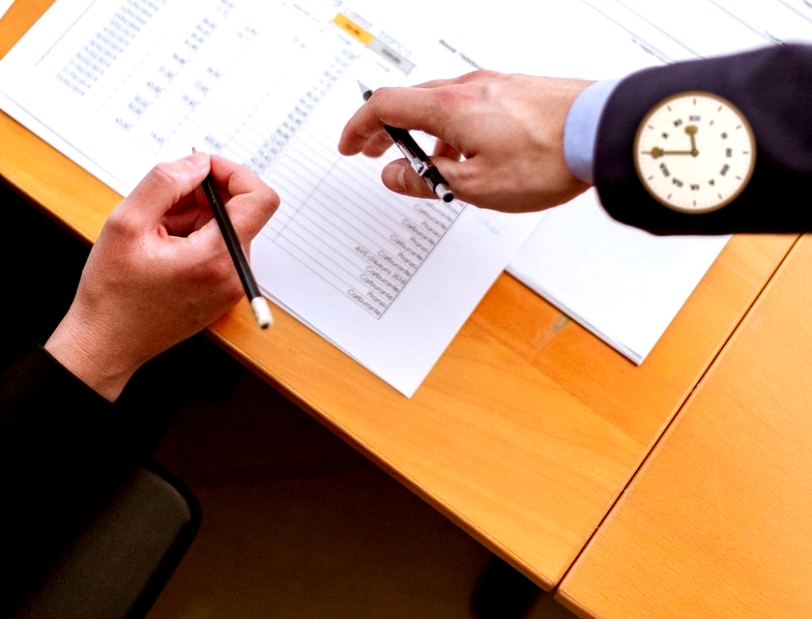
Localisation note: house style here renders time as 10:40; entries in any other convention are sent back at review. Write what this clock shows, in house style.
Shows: 11:45
